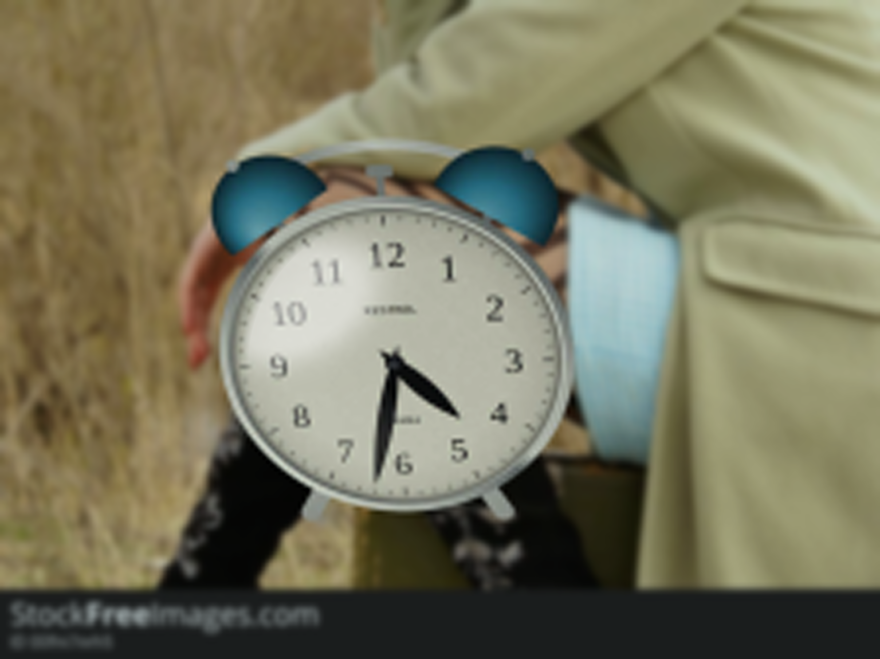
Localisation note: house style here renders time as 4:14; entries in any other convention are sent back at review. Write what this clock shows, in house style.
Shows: 4:32
